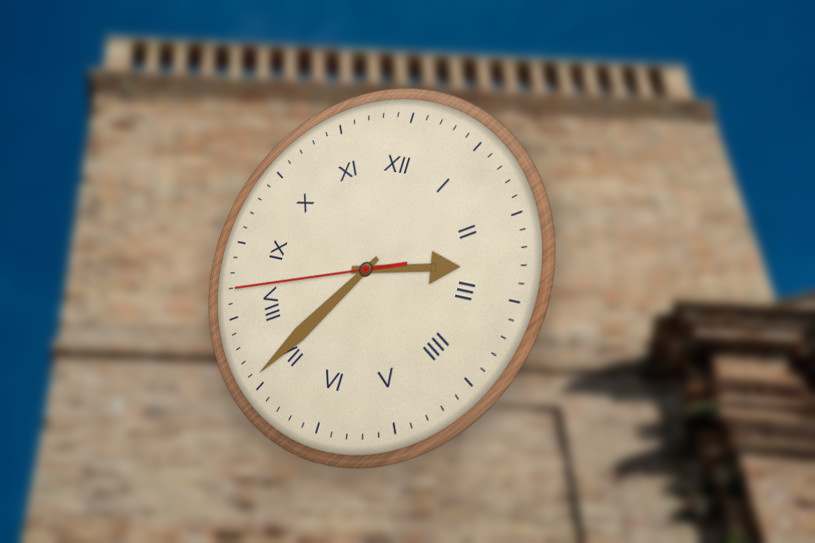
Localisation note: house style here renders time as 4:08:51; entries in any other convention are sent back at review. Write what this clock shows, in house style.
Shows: 2:35:42
